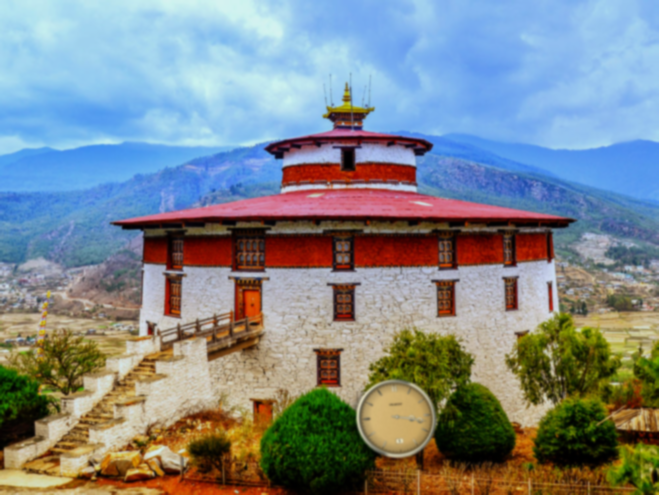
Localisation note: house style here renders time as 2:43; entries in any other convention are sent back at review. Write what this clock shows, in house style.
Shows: 3:17
